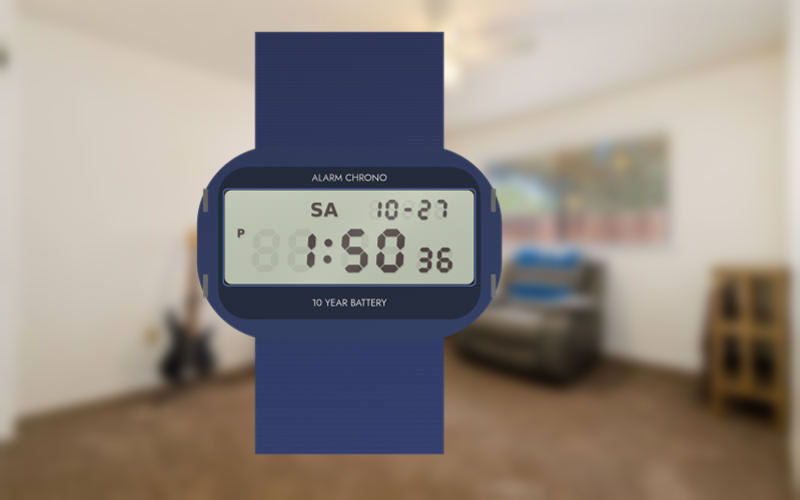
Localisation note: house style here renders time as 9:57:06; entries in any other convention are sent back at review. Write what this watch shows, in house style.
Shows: 1:50:36
